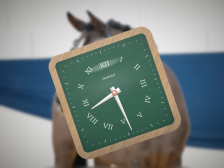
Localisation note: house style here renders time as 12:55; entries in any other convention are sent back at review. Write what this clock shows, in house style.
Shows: 8:29
